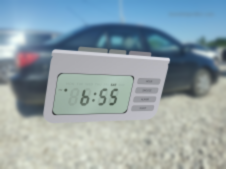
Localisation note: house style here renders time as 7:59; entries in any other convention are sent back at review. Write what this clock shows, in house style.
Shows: 6:55
